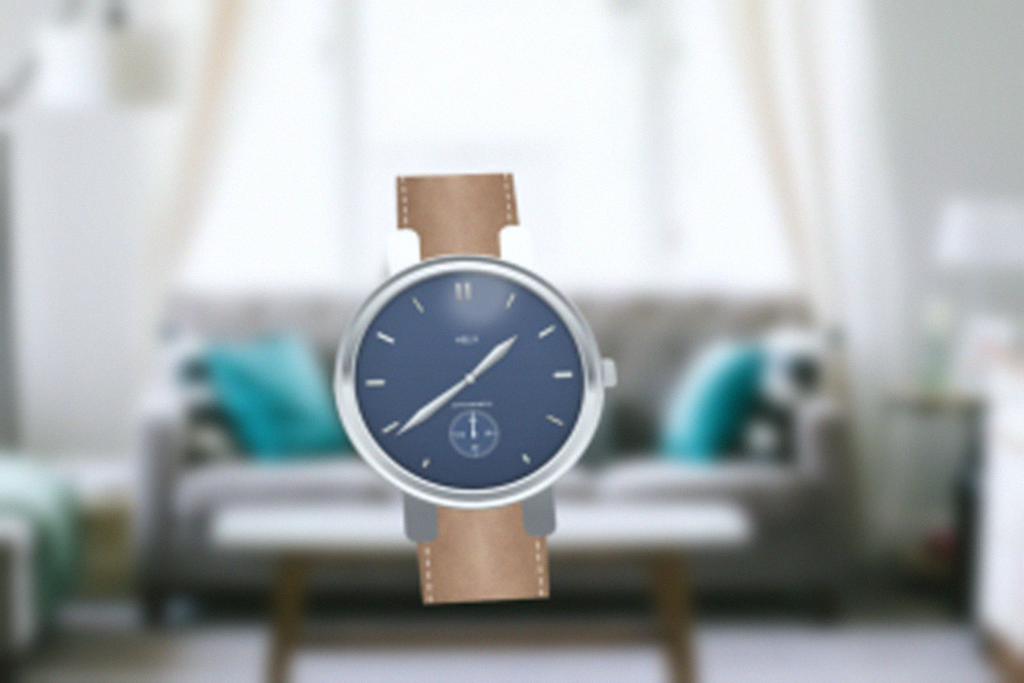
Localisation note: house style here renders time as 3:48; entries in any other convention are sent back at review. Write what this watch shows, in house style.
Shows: 1:39
